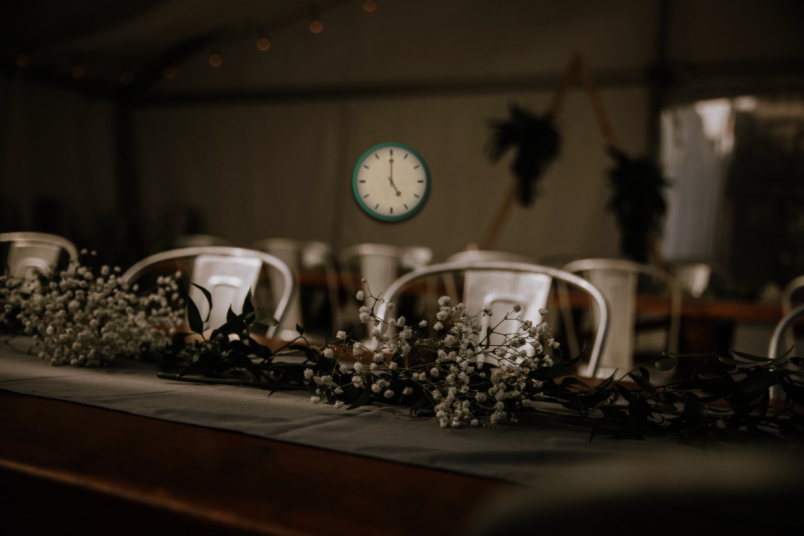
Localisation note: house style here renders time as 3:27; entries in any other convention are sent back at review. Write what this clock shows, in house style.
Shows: 5:00
